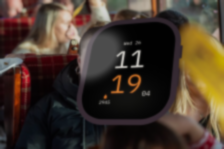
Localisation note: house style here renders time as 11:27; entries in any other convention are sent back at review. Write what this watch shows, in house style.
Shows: 11:19
